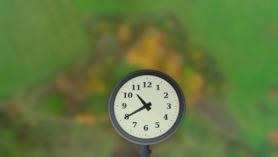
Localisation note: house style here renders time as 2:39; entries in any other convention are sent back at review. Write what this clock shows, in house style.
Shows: 10:40
